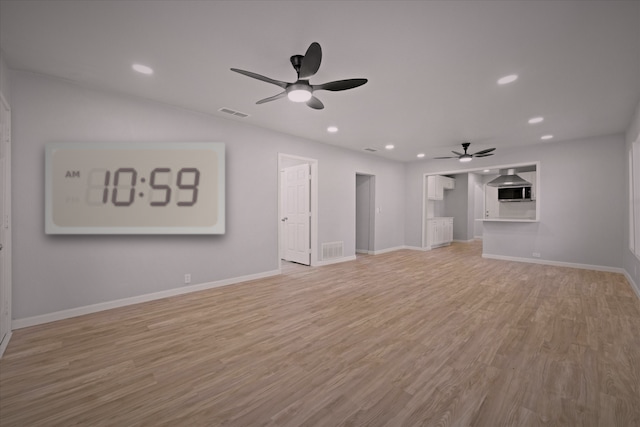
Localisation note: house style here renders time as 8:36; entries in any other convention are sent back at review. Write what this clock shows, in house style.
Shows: 10:59
